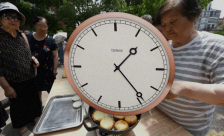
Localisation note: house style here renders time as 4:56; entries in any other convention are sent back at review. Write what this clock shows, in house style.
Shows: 1:24
